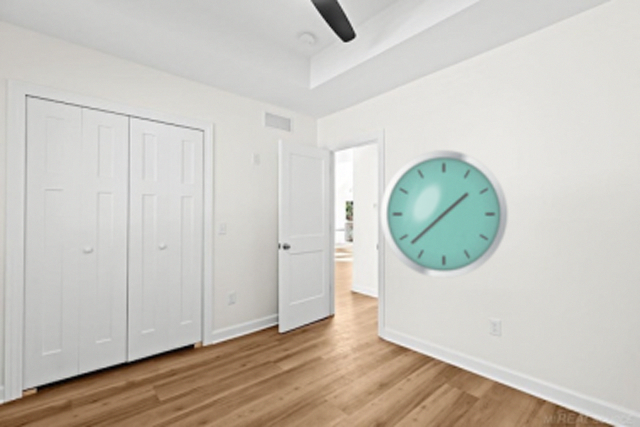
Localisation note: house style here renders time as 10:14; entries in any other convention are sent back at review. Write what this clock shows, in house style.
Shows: 1:38
